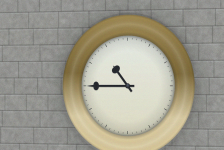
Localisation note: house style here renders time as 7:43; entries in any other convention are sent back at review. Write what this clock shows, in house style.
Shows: 10:45
